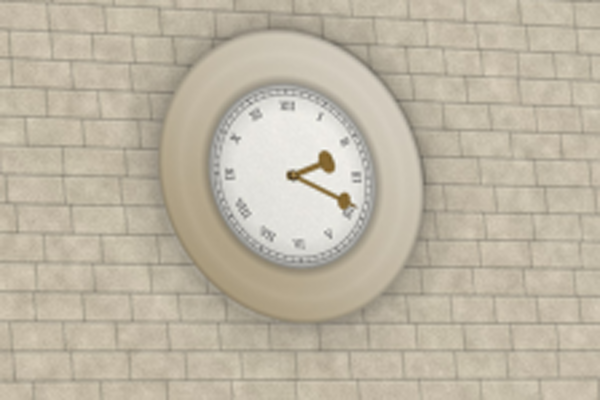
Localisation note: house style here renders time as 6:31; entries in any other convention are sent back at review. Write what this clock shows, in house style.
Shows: 2:19
